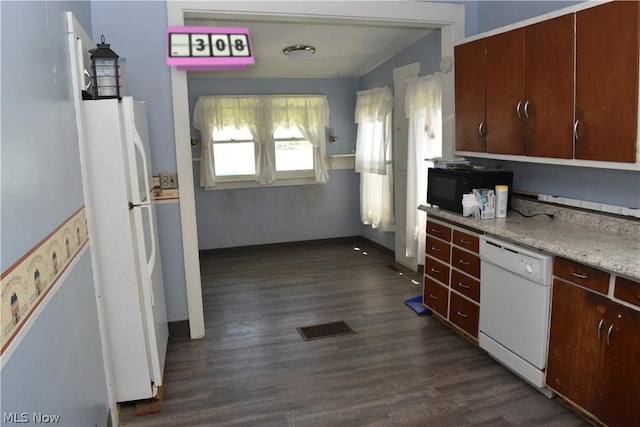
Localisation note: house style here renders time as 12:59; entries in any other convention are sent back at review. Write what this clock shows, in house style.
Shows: 3:08
